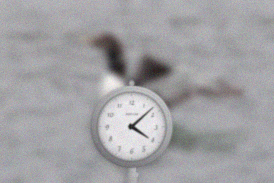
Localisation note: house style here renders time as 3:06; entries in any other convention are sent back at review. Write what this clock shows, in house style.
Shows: 4:08
